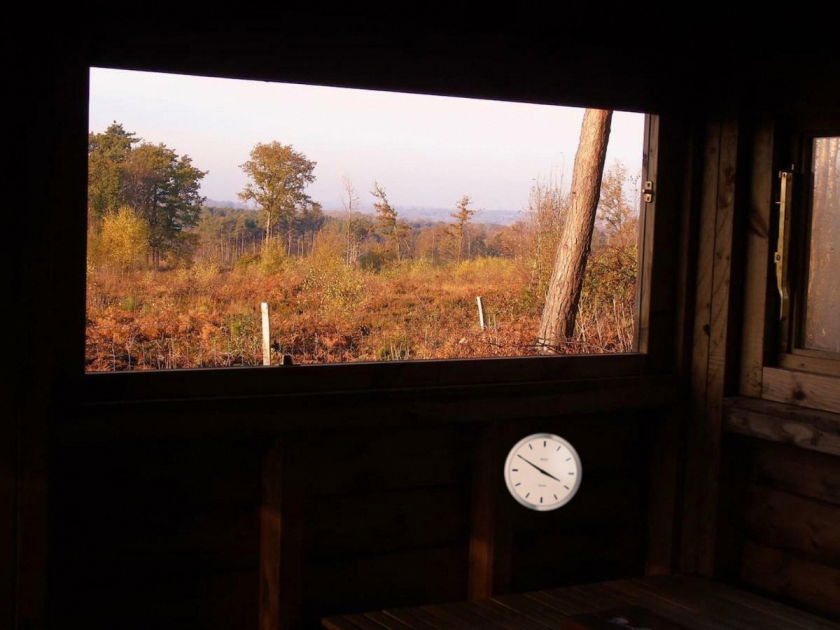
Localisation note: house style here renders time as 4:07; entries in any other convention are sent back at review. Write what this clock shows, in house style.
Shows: 3:50
